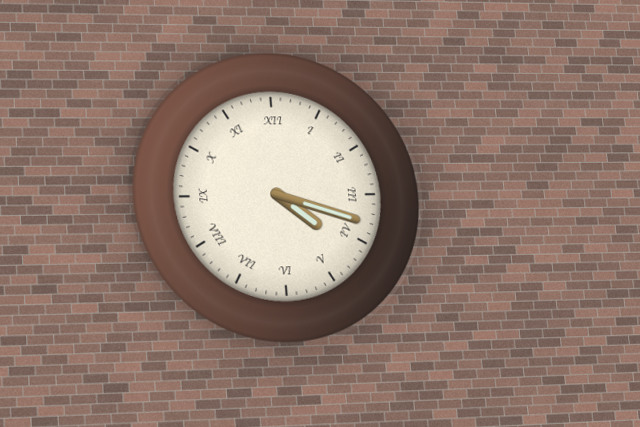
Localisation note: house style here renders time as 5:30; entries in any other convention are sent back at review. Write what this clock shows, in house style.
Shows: 4:18
